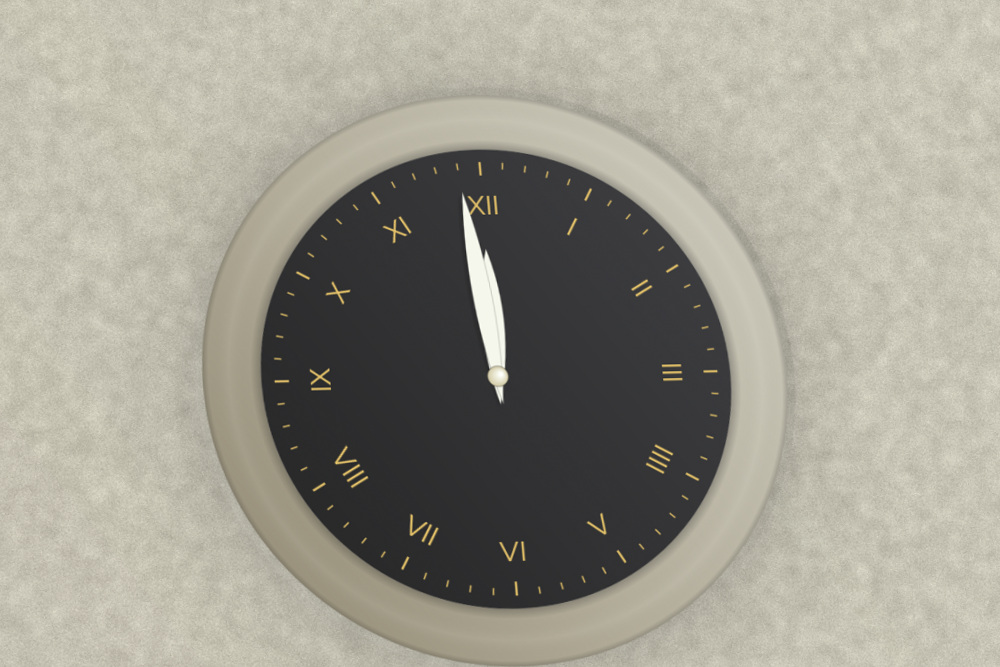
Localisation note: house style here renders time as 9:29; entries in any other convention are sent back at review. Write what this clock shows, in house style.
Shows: 11:59
